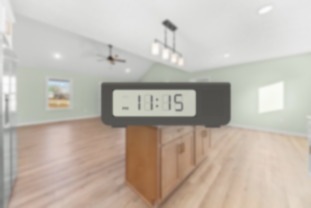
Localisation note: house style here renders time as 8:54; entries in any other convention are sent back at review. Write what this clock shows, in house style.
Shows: 11:15
